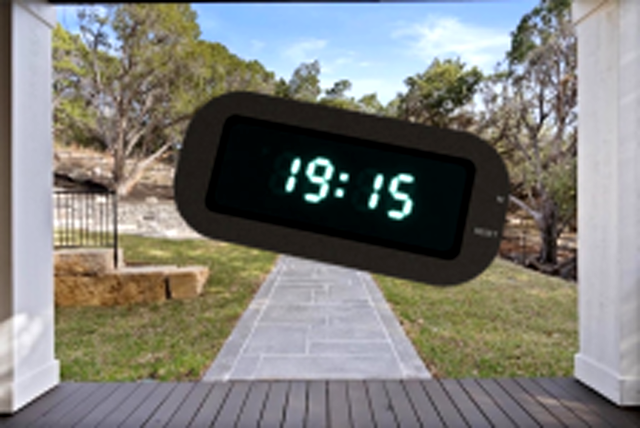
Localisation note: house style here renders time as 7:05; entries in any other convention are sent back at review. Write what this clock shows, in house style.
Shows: 19:15
